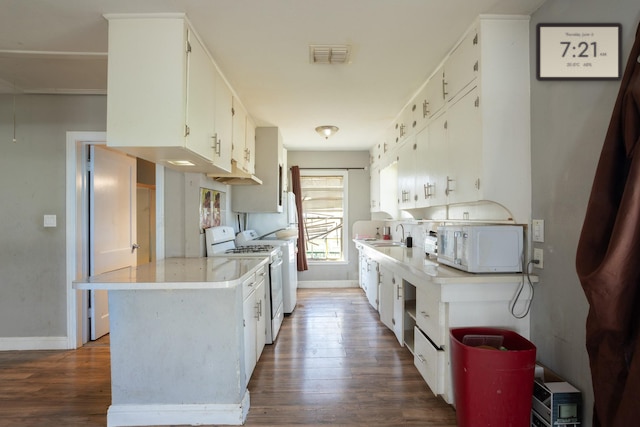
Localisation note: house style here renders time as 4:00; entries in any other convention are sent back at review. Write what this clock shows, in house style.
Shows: 7:21
